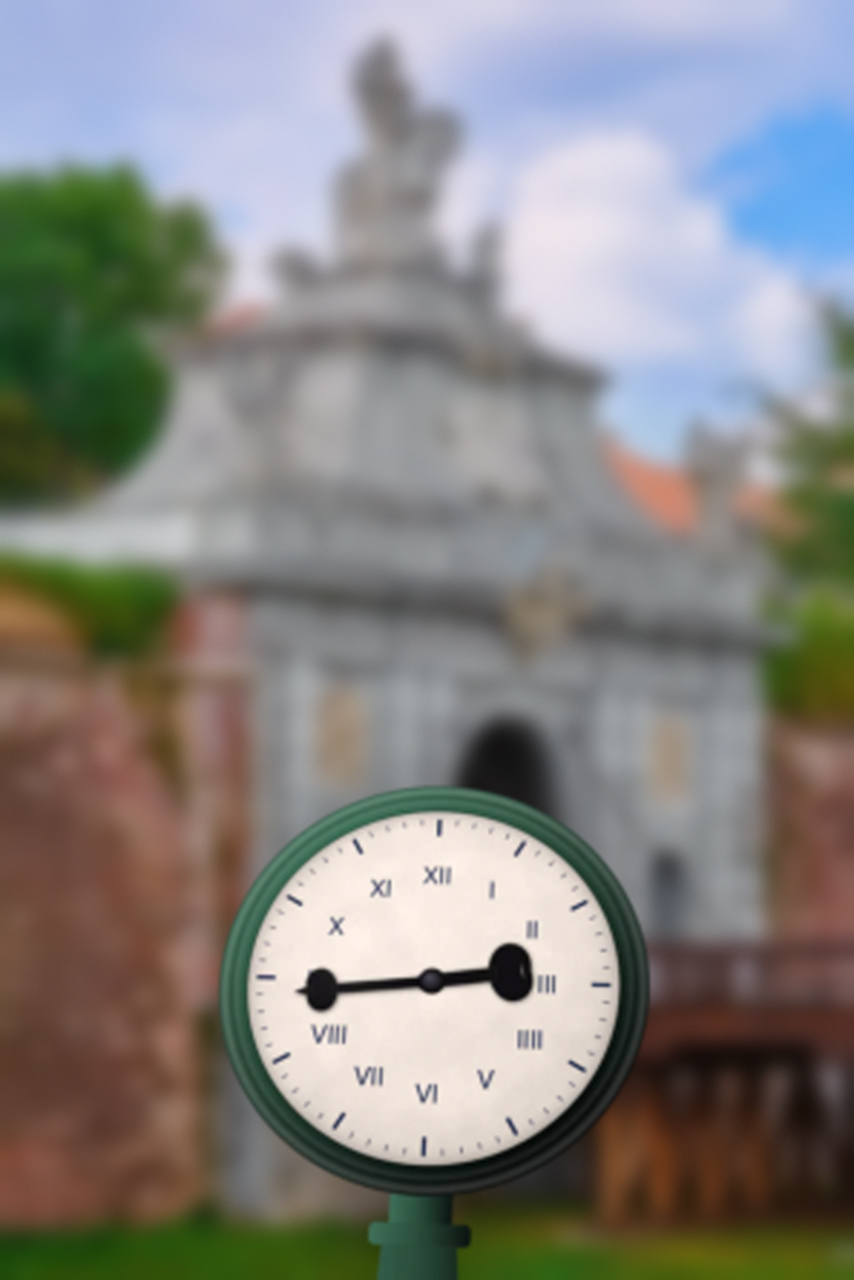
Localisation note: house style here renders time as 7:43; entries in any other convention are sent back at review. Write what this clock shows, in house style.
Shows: 2:44
